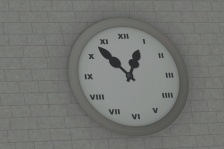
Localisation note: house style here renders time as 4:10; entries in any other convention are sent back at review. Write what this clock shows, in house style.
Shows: 12:53
